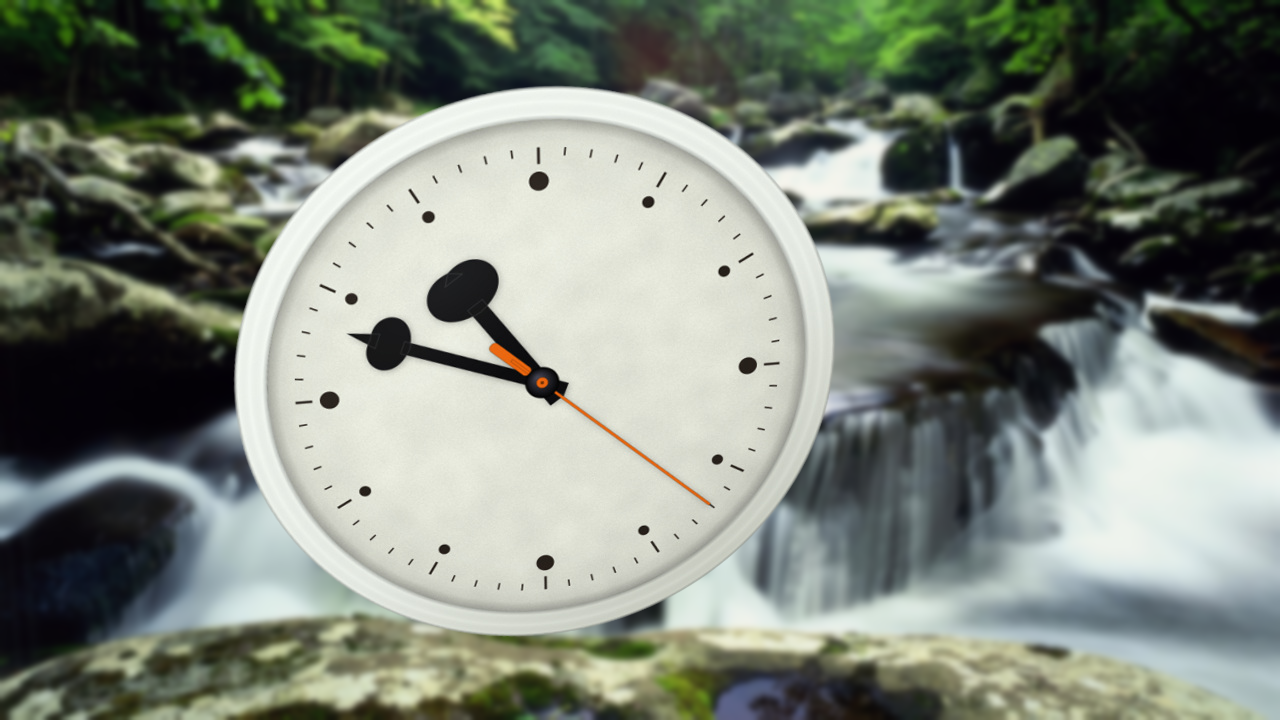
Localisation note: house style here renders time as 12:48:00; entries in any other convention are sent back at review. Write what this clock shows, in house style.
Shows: 10:48:22
